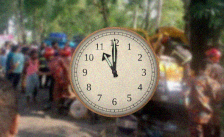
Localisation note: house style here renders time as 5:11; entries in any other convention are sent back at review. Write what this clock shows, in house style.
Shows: 11:00
